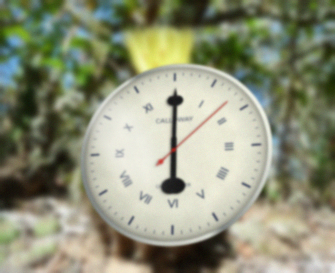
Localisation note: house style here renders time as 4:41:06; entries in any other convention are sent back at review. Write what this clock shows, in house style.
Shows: 6:00:08
